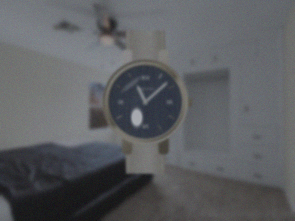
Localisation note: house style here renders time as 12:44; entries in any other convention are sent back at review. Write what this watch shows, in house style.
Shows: 11:08
